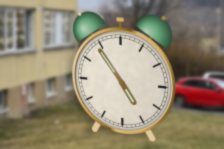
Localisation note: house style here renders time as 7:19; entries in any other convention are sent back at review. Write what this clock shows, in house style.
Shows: 4:54
